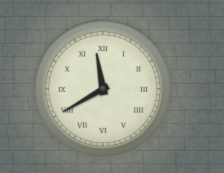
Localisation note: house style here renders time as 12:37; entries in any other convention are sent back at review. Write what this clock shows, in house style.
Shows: 11:40
